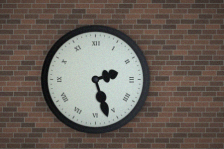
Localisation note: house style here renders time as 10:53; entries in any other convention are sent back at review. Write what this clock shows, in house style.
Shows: 2:27
